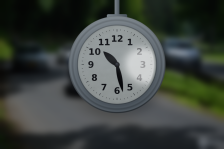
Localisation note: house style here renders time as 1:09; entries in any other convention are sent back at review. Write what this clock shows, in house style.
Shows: 10:28
